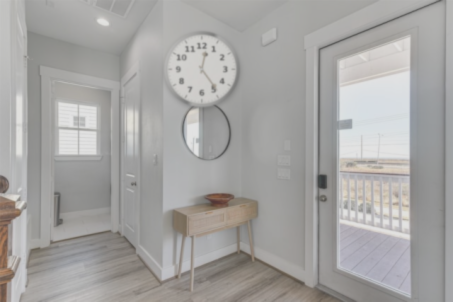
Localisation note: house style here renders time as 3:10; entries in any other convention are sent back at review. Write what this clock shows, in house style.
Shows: 12:24
